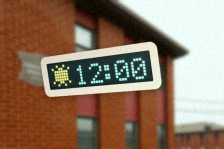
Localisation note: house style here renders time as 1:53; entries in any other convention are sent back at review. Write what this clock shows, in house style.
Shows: 12:00
